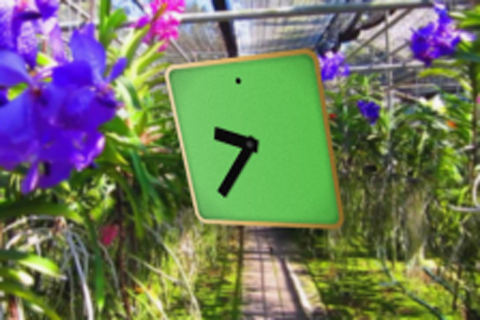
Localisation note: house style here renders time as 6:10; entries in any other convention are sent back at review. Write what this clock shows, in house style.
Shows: 9:37
